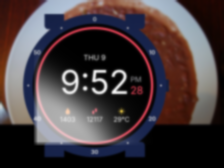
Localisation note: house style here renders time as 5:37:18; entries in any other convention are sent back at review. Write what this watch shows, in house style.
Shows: 9:52:28
